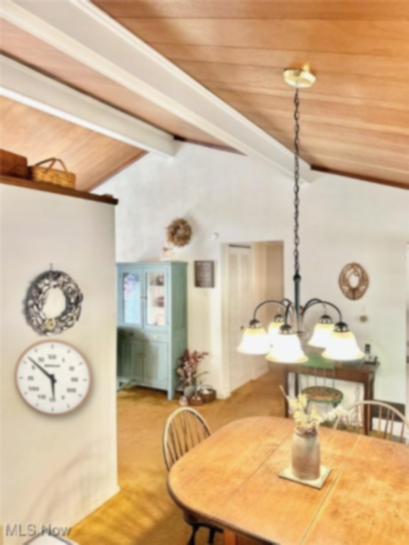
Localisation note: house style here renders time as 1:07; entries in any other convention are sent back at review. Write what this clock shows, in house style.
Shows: 5:52
